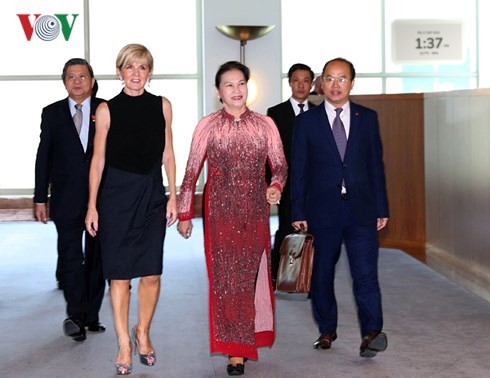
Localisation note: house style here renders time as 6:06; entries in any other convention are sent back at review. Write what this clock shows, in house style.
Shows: 1:37
